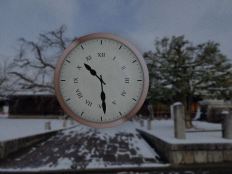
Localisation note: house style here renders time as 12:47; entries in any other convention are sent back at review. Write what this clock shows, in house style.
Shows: 10:29
